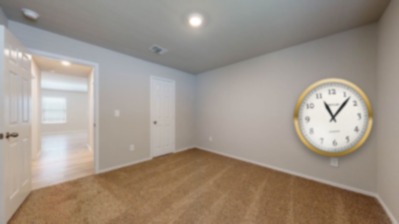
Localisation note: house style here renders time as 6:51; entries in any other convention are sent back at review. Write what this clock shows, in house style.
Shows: 11:07
